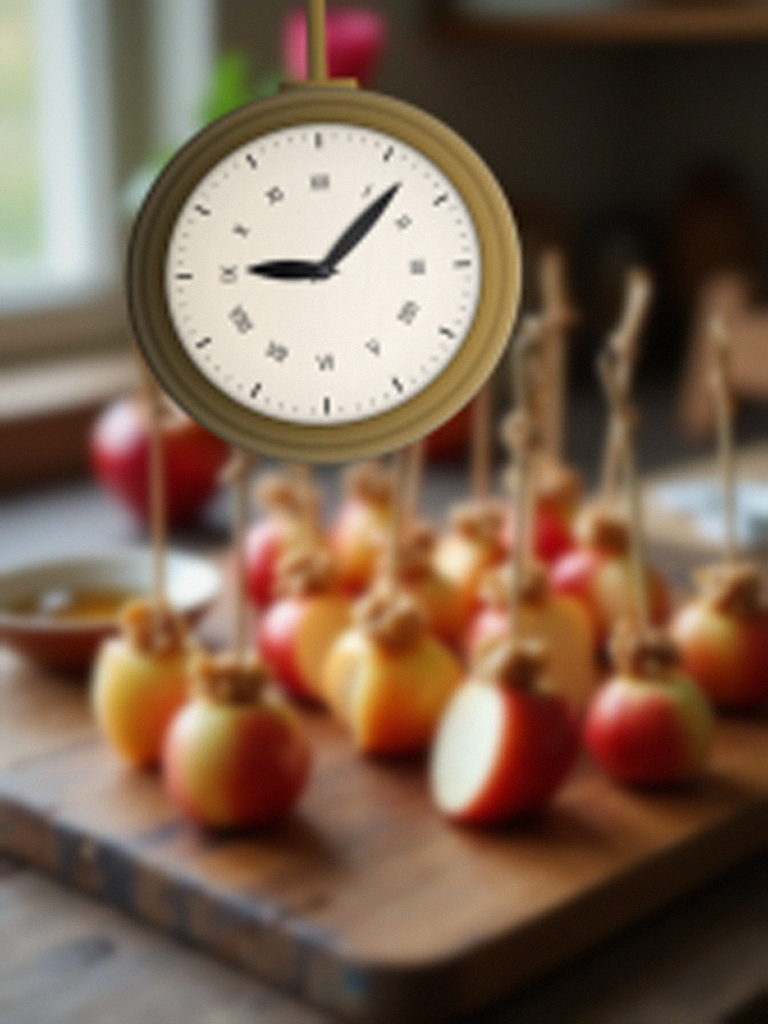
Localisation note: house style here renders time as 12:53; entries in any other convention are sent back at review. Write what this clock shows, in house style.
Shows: 9:07
